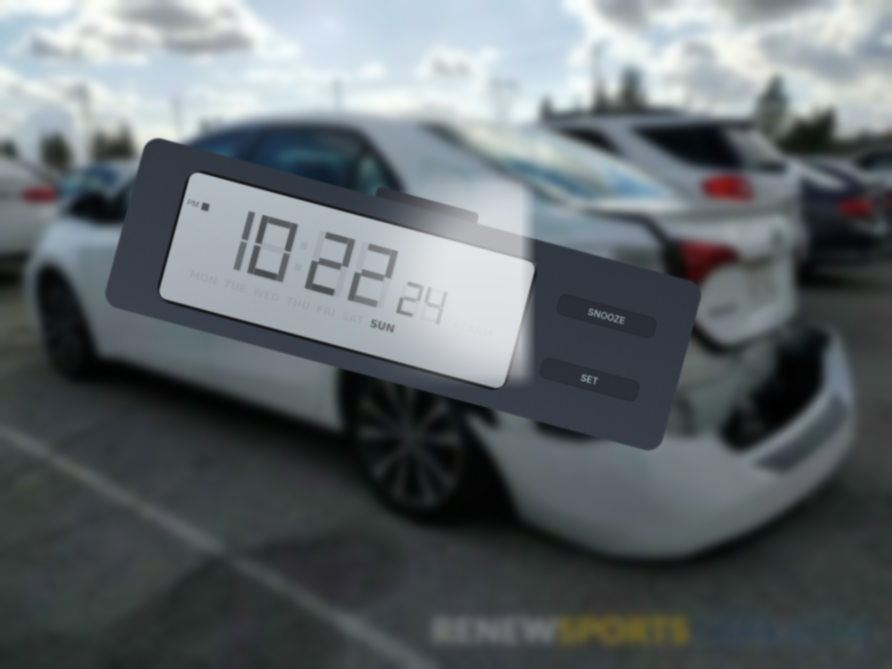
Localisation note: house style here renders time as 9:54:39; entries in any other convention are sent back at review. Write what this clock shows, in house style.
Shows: 10:22:24
